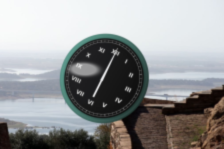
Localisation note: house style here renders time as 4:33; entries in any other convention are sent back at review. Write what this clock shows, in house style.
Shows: 6:00
